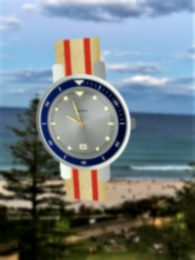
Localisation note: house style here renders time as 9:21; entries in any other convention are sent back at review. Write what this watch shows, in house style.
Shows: 9:57
